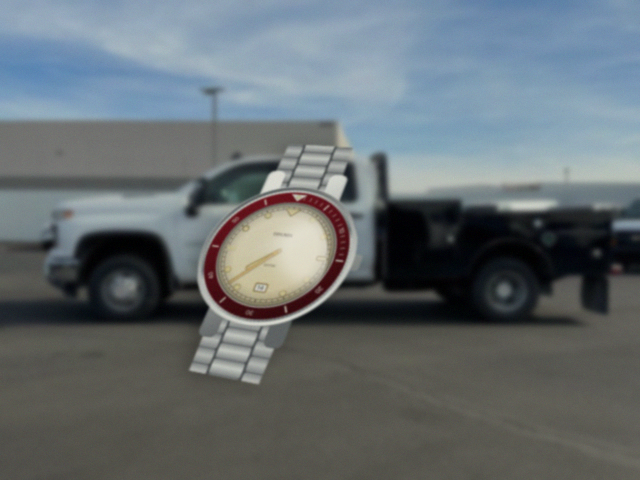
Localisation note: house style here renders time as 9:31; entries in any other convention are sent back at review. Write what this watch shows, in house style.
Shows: 7:37
